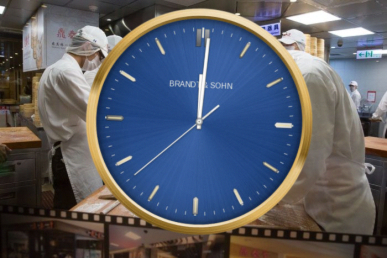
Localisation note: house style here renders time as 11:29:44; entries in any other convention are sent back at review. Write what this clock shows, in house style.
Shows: 12:00:38
